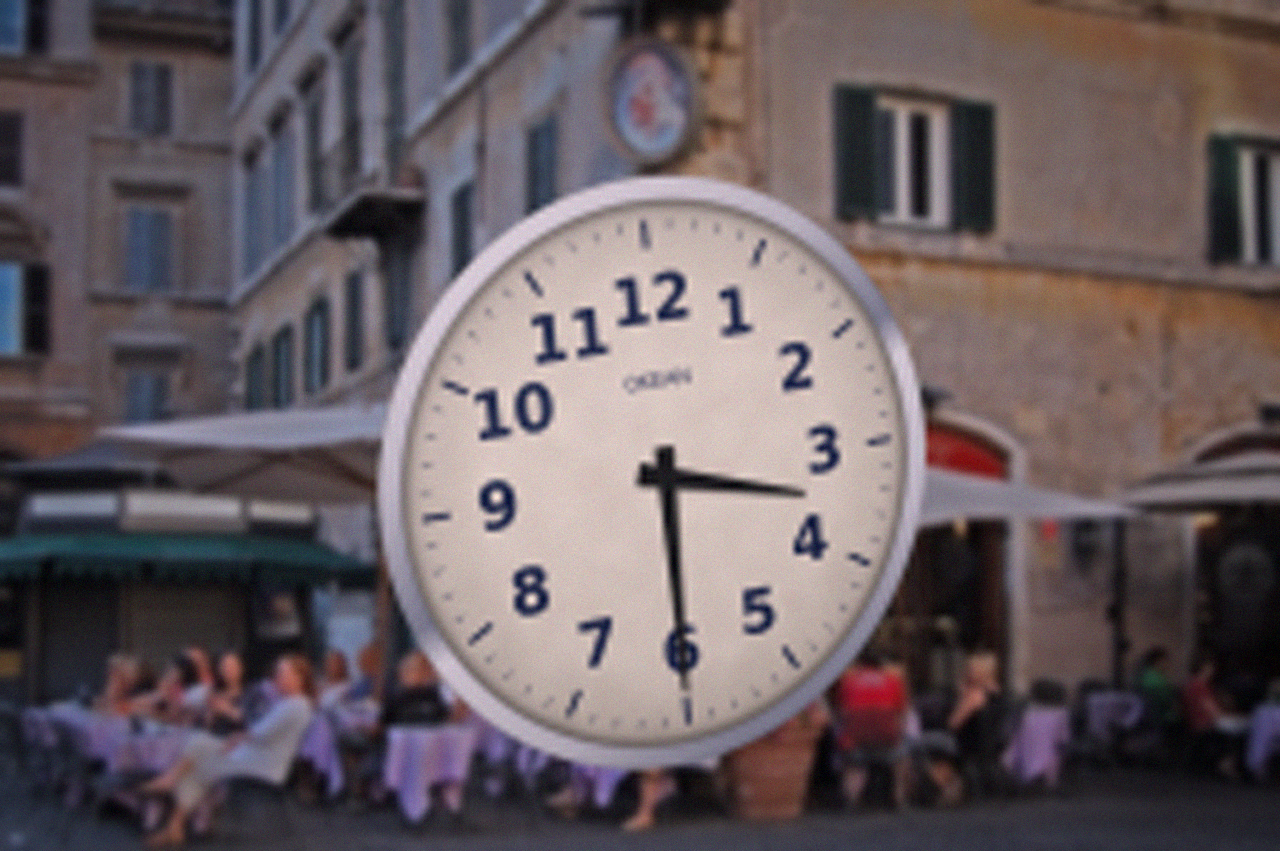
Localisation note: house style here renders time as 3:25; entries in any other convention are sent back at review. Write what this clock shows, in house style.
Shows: 3:30
